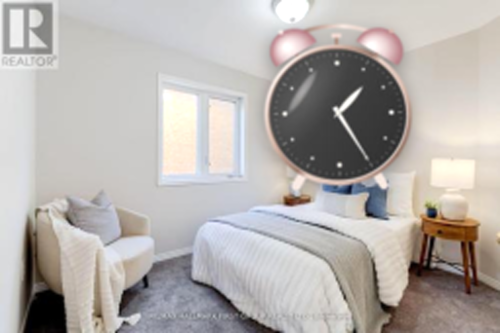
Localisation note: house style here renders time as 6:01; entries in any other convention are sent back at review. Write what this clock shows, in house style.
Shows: 1:25
